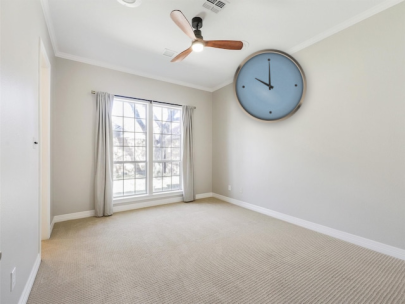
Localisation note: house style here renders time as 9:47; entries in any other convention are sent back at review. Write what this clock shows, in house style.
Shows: 10:00
